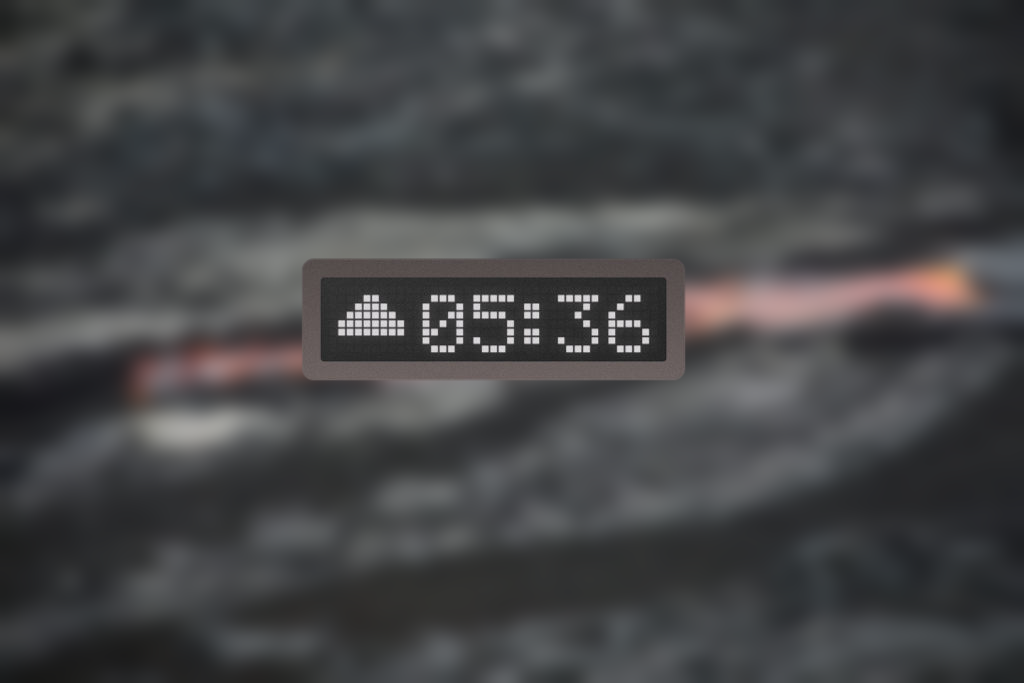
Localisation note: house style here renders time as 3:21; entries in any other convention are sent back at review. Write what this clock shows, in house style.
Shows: 5:36
